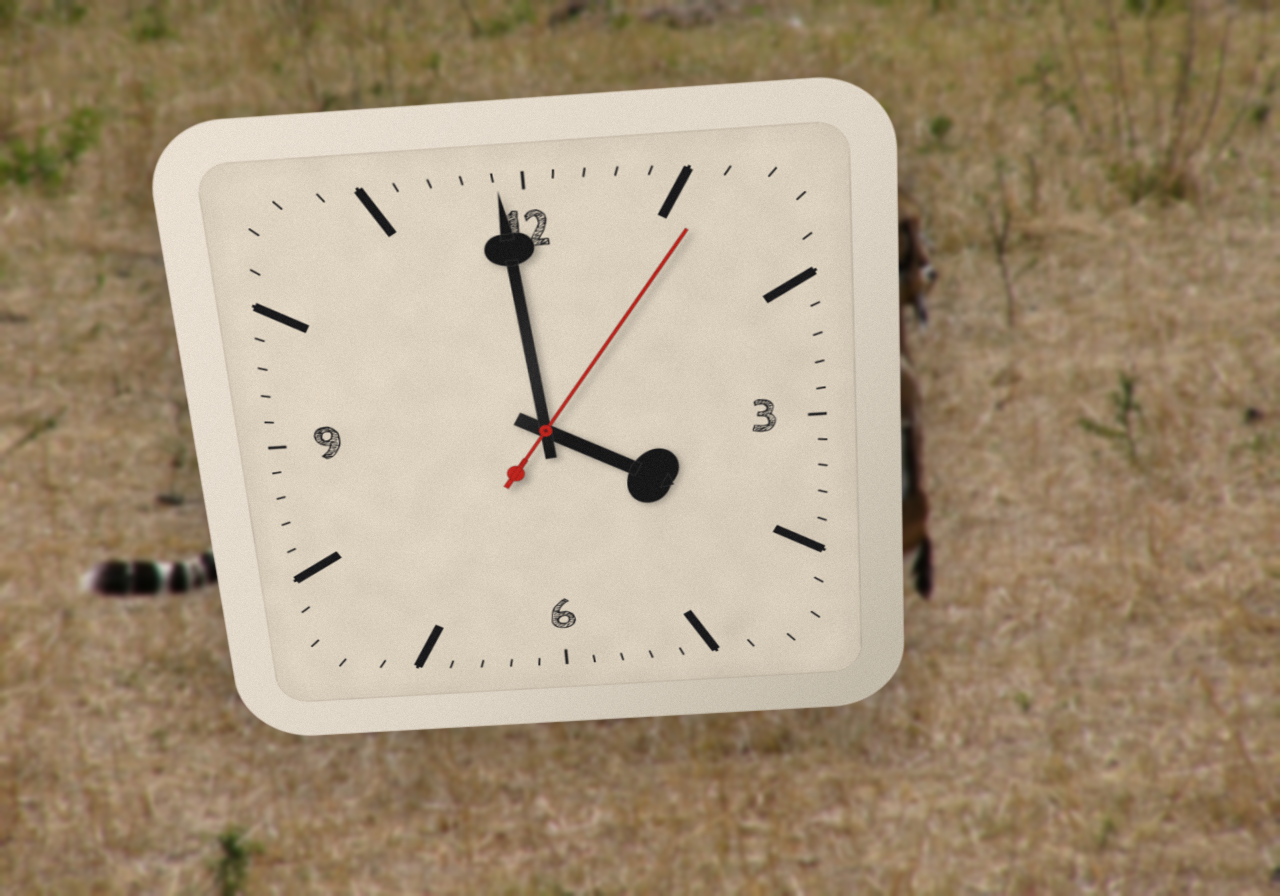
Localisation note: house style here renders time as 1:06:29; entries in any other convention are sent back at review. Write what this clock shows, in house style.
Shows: 3:59:06
